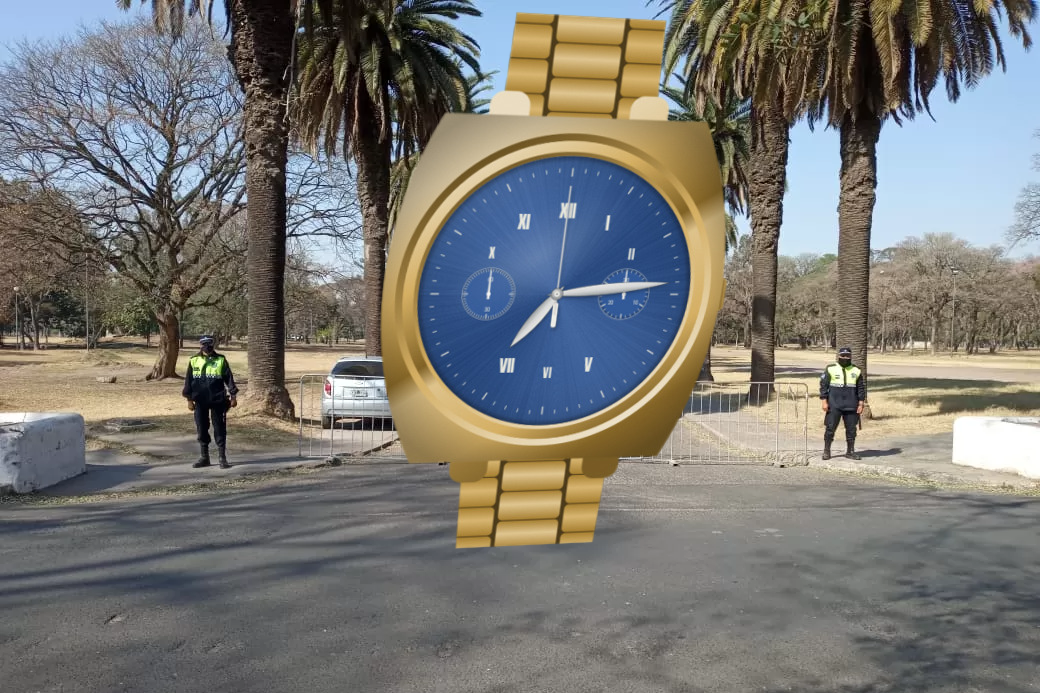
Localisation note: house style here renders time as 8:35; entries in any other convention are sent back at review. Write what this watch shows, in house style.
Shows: 7:14
